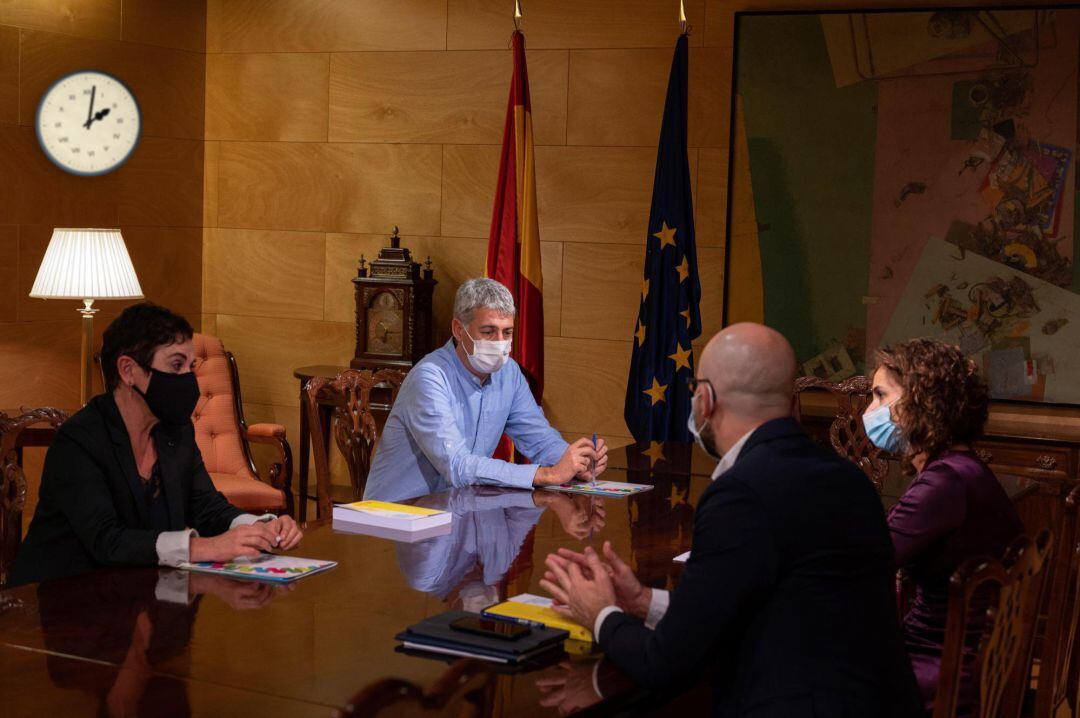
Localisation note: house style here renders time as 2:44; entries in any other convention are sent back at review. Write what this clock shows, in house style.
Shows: 2:02
